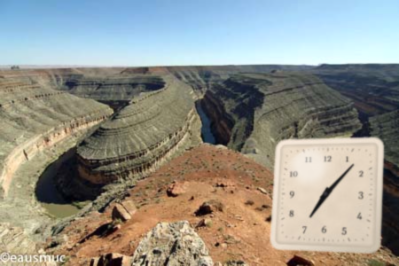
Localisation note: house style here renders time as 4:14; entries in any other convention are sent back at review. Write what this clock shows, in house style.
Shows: 7:07
